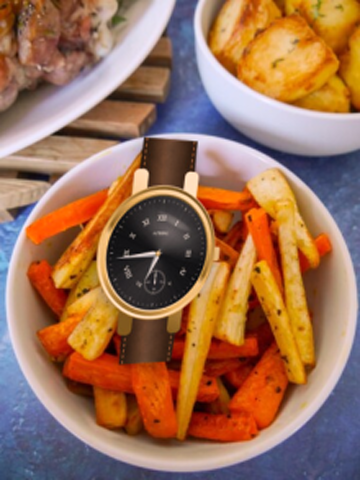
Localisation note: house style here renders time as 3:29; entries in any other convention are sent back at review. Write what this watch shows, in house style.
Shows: 6:44
